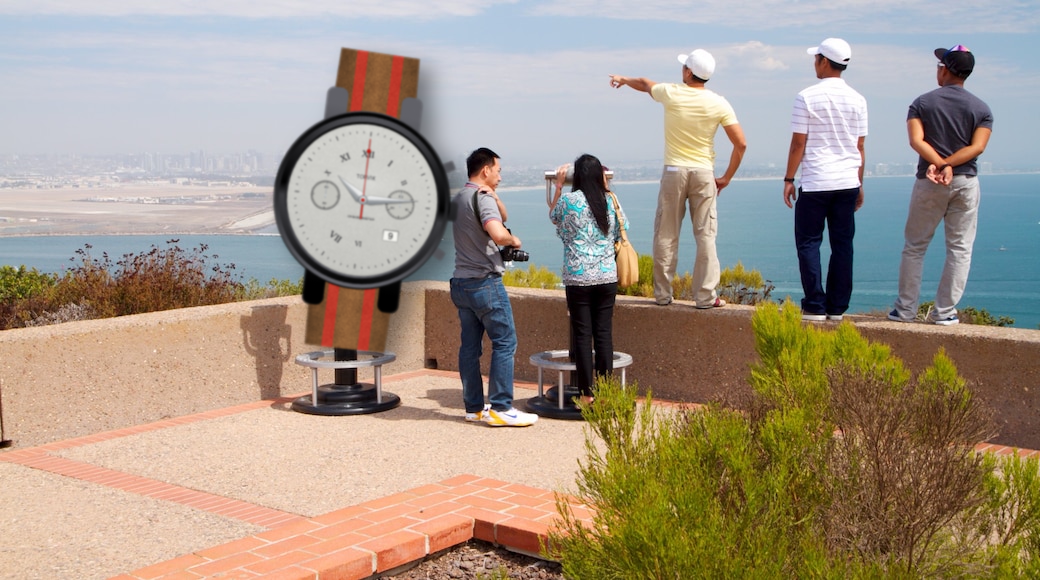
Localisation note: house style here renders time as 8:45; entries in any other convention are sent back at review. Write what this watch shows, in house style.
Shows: 10:14
